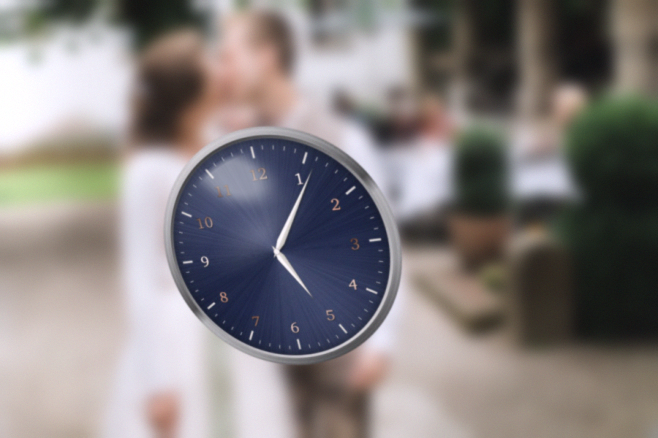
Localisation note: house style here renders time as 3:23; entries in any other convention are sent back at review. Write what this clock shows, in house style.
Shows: 5:06
